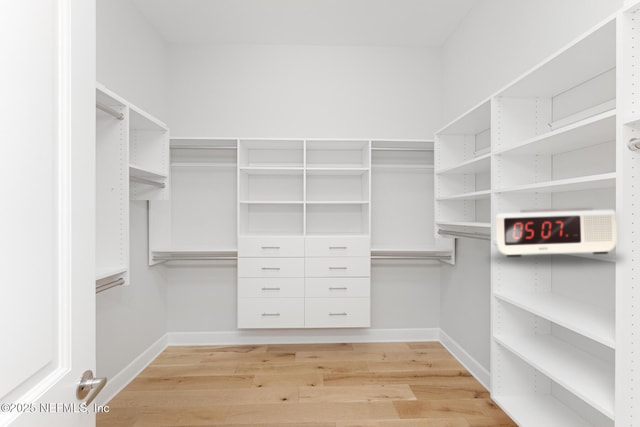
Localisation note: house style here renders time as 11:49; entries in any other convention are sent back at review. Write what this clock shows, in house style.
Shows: 5:07
